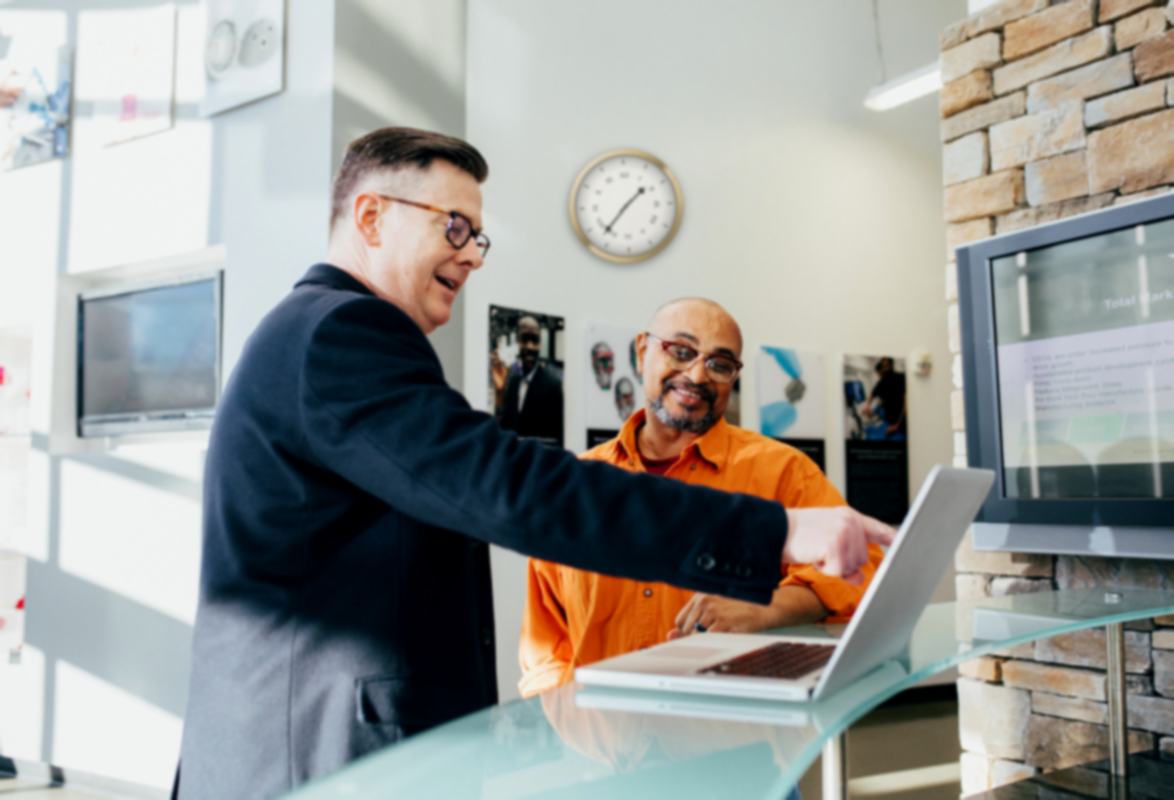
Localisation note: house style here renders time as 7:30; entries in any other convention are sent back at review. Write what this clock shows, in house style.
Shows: 1:37
